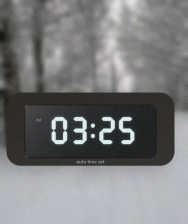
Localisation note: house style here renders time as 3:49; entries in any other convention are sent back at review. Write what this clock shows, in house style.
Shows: 3:25
